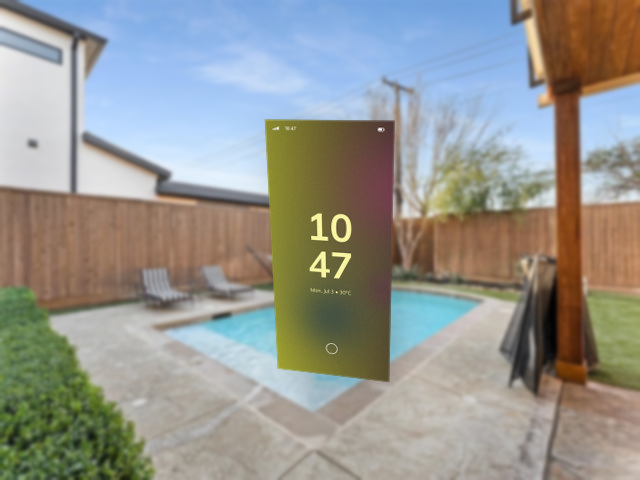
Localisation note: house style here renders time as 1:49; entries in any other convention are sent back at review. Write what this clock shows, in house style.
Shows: 10:47
